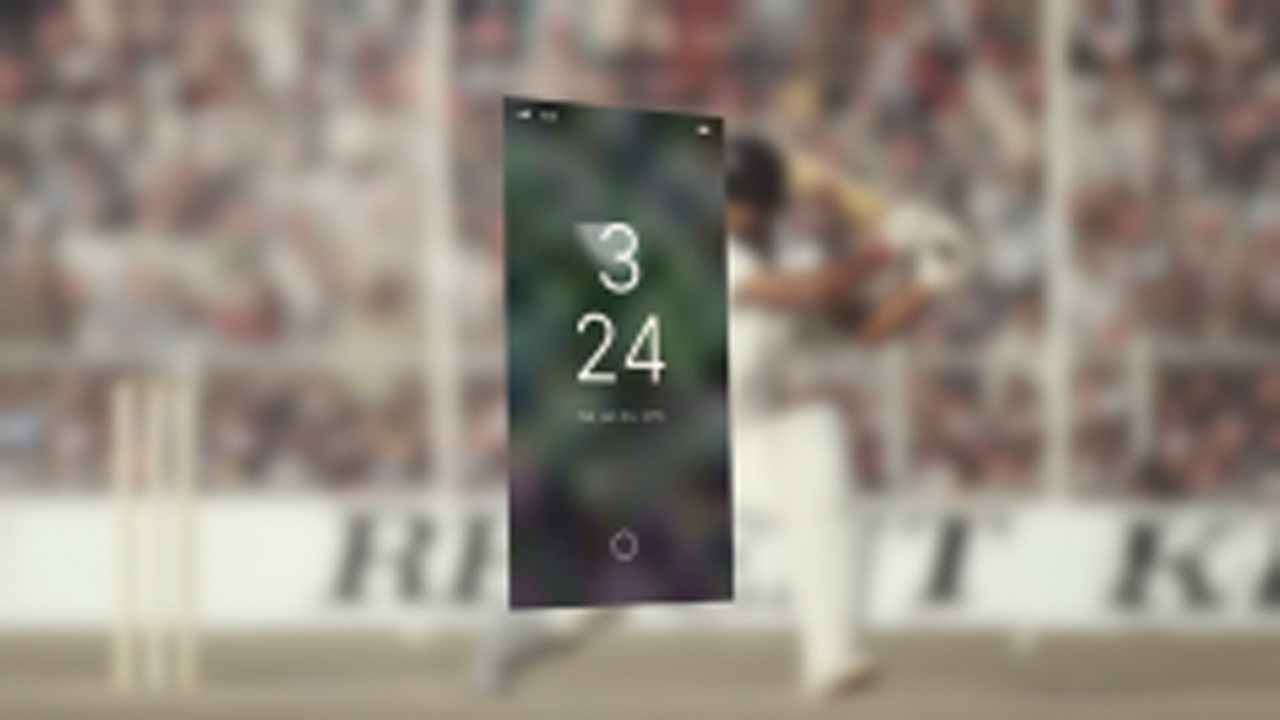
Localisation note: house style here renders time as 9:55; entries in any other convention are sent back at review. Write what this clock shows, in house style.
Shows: 3:24
